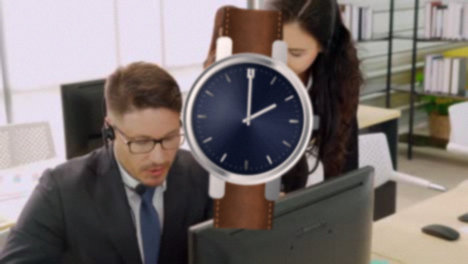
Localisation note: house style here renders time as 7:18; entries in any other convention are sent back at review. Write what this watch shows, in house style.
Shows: 2:00
